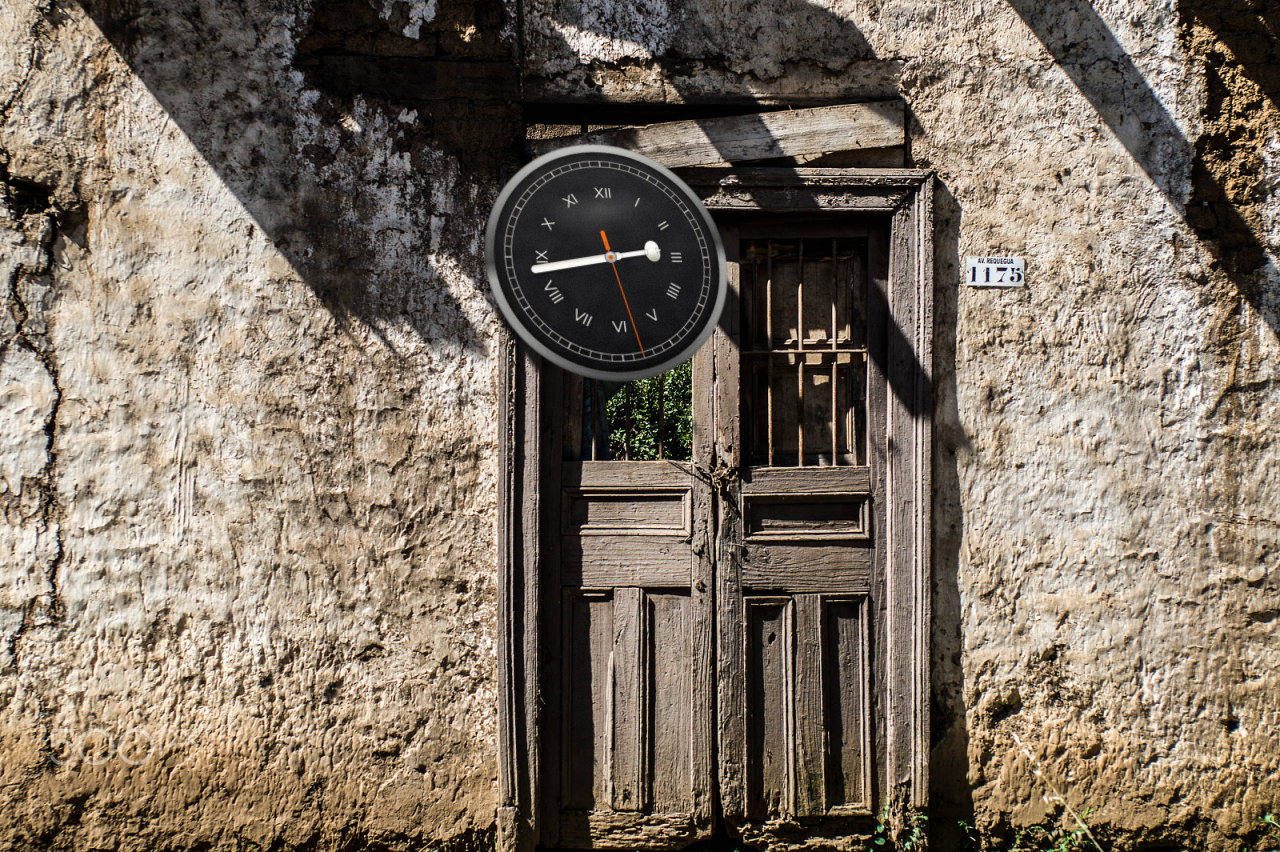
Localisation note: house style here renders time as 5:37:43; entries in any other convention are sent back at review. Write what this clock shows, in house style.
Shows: 2:43:28
